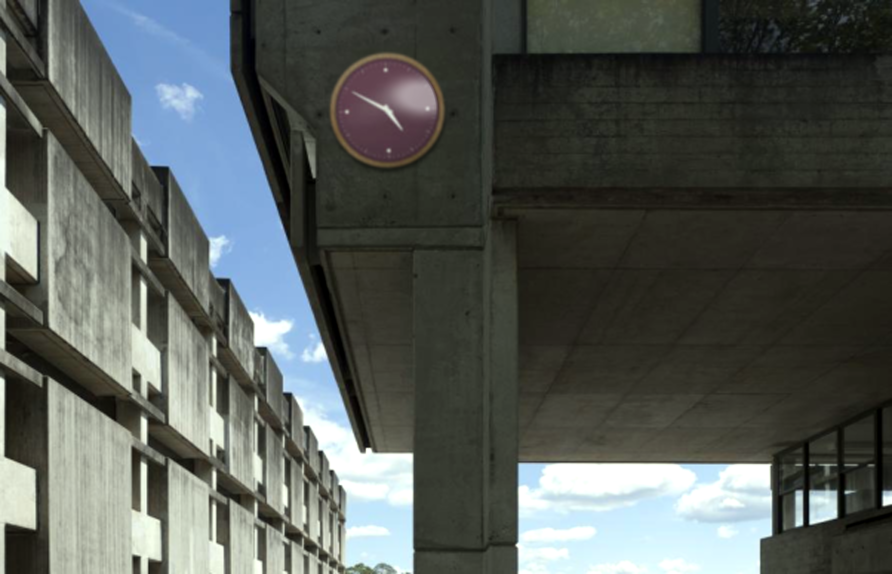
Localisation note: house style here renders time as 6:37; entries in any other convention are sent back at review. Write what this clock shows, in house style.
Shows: 4:50
